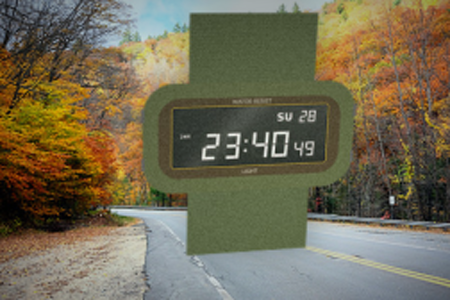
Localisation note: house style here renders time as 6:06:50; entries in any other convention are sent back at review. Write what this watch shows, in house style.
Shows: 23:40:49
